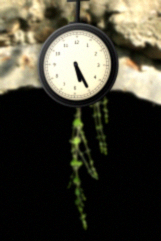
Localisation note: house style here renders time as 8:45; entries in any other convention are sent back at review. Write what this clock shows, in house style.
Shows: 5:25
